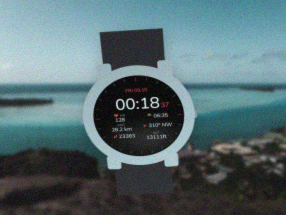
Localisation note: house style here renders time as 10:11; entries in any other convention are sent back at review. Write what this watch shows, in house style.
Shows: 0:18
